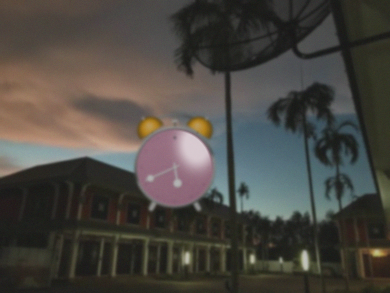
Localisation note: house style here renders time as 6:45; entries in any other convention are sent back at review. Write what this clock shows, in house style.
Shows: 5:41
